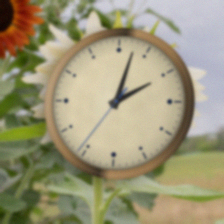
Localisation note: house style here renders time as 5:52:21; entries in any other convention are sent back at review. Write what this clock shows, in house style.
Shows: 2:02:36
